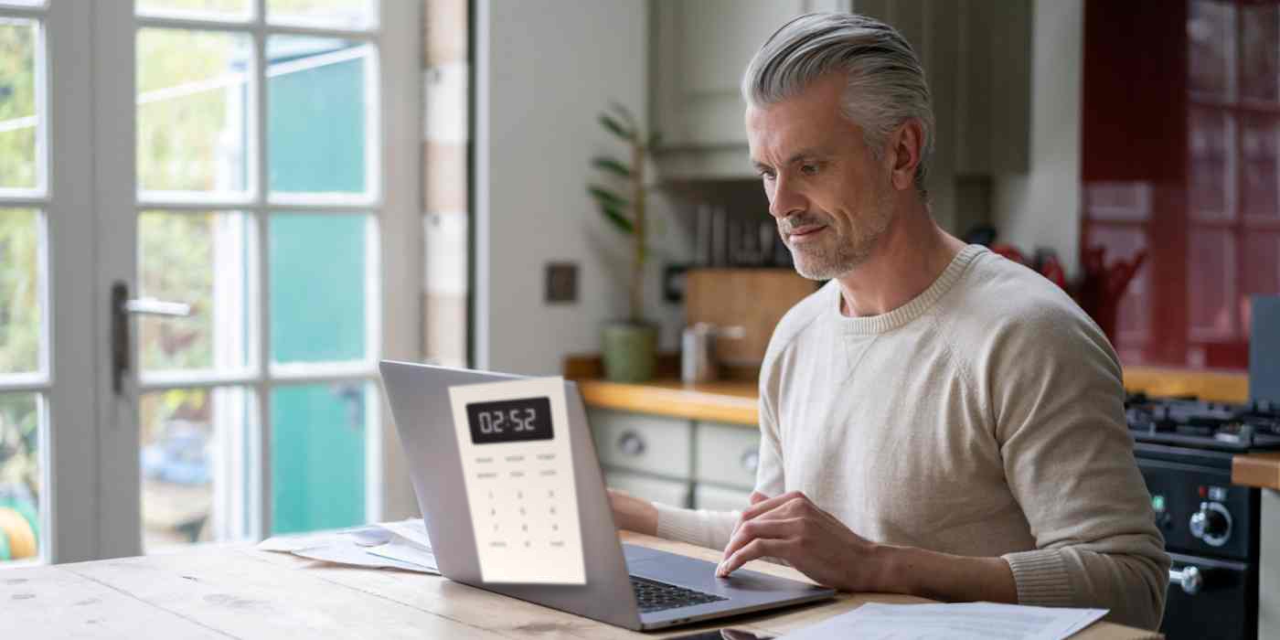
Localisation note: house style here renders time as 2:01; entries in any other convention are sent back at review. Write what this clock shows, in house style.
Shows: 2:52
